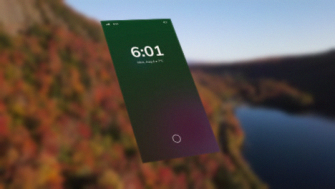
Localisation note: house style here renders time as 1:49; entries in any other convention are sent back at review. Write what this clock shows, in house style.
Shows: 6:01
